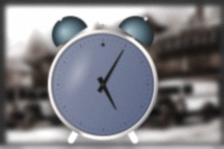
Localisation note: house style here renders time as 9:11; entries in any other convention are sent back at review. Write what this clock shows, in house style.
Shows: 5:05
